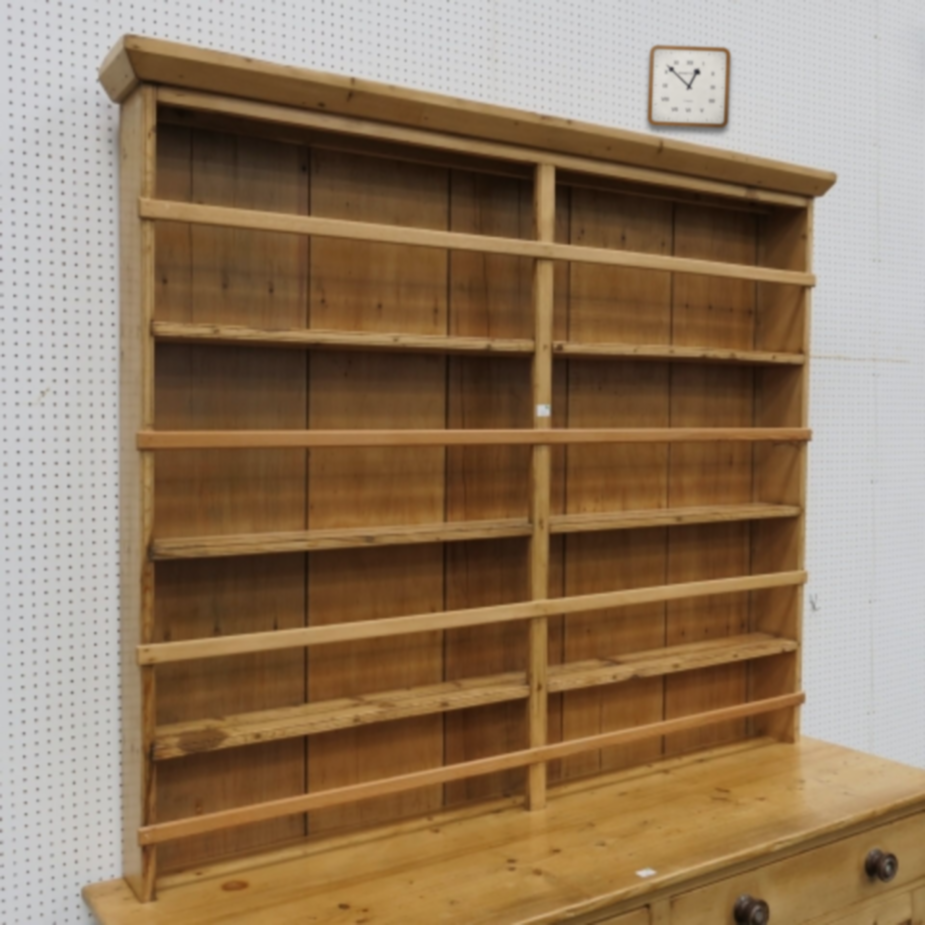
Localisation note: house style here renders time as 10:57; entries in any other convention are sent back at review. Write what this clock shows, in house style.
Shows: 12:52
